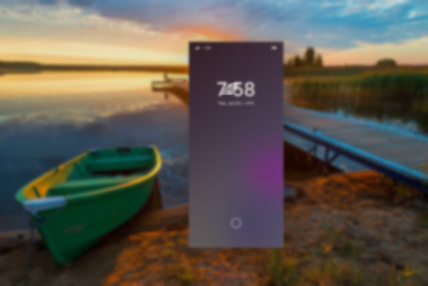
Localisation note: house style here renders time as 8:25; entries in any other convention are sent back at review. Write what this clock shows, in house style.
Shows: 7:58
